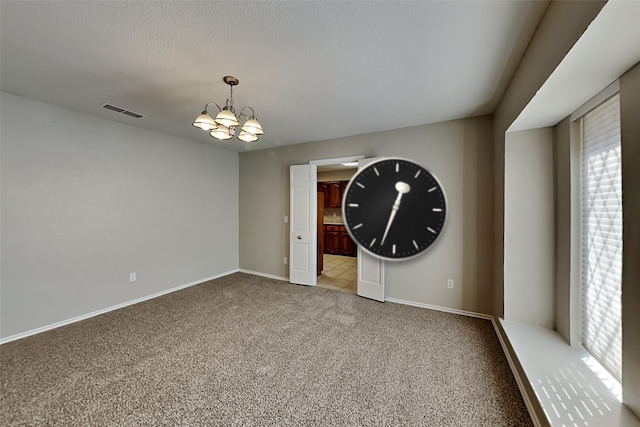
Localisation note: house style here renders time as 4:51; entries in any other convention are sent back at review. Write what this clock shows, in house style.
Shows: 12:33
